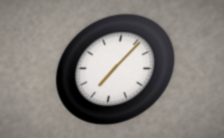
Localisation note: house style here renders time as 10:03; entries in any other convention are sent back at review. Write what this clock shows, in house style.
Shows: 7:06
